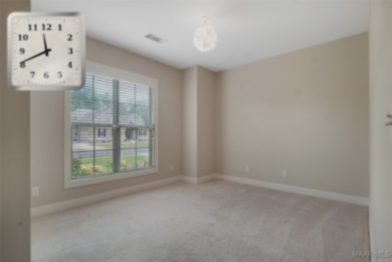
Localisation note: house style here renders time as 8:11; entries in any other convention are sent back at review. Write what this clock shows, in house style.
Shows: 11:41
